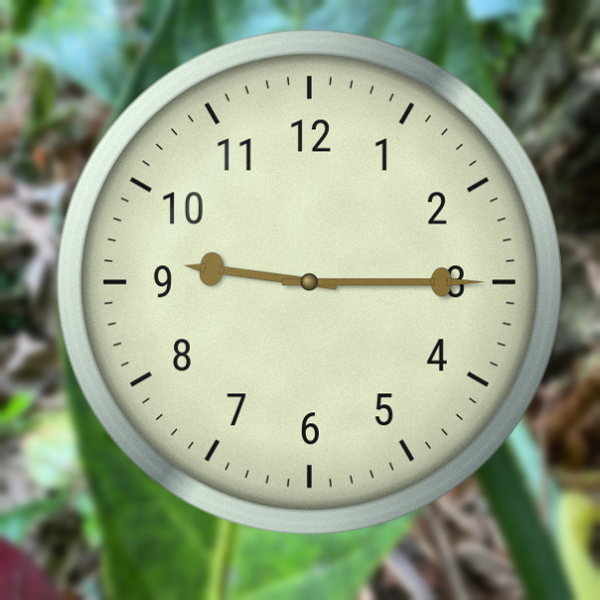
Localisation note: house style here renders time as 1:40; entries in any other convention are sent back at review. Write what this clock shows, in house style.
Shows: 9:15
